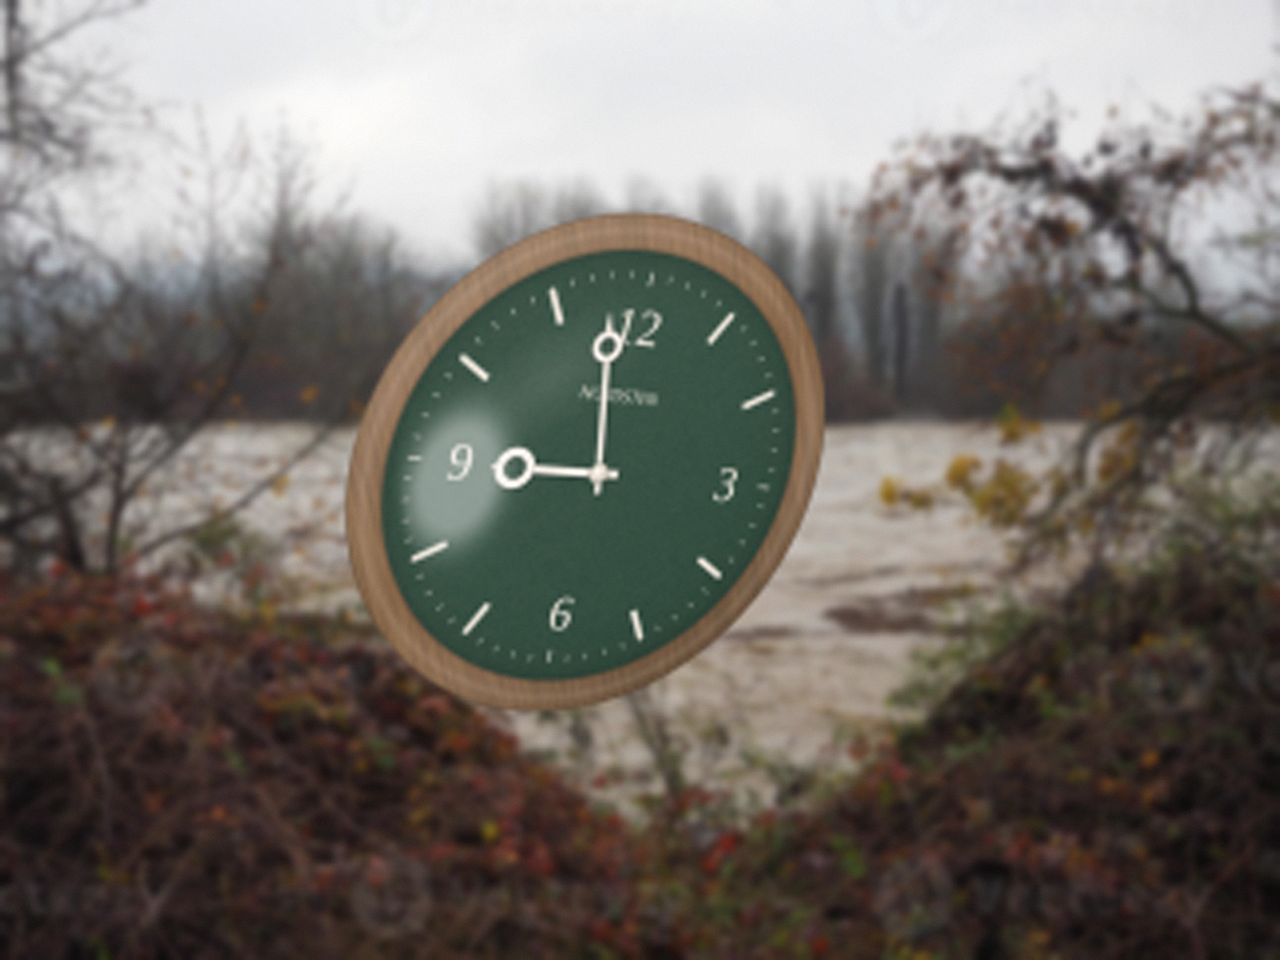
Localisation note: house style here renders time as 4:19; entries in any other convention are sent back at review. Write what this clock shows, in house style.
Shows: 8:58
